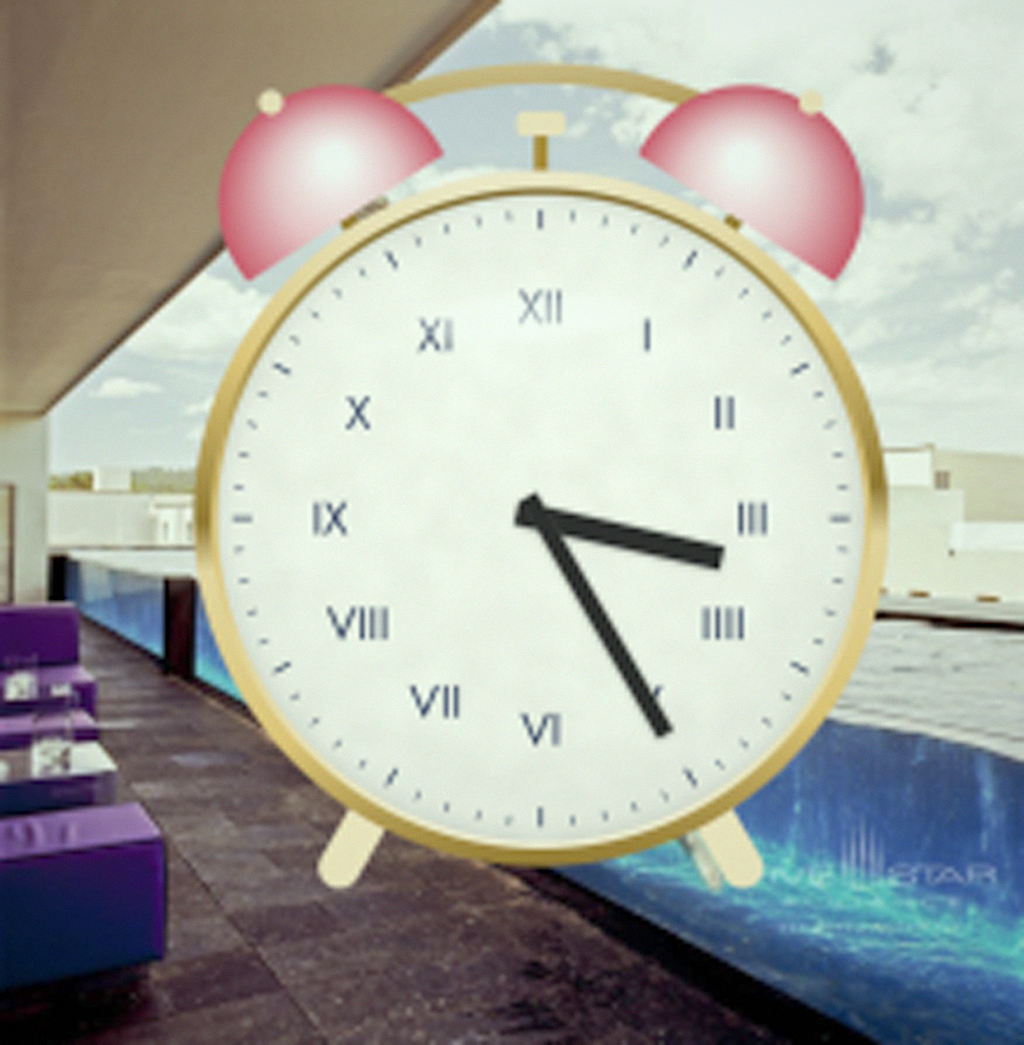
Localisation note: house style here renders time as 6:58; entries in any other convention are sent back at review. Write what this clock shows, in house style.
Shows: 3:25
